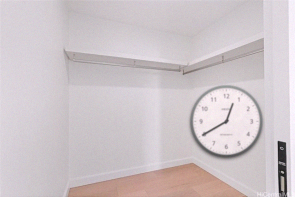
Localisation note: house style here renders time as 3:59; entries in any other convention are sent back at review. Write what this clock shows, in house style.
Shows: 12:40
